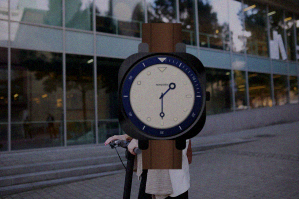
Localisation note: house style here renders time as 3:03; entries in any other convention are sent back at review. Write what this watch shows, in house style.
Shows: 1:30
